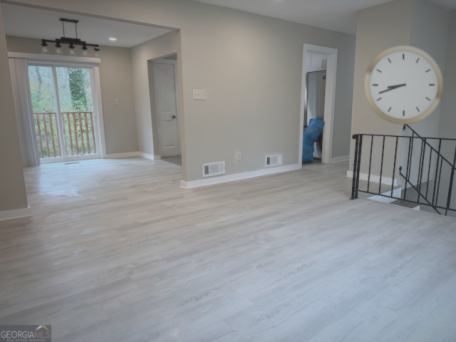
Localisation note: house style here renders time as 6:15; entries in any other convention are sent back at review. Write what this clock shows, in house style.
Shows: 8:42
